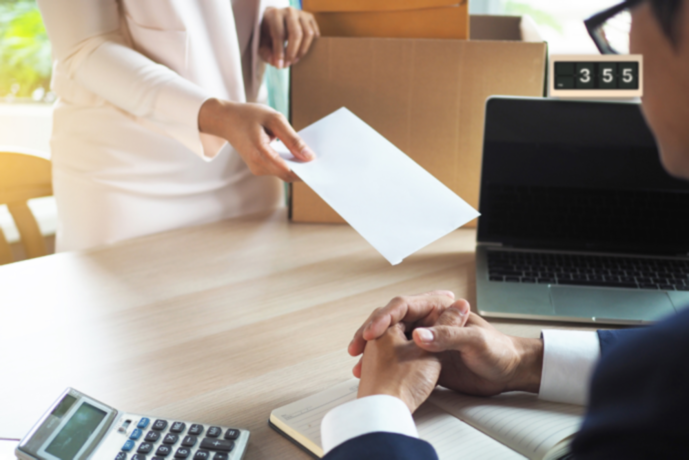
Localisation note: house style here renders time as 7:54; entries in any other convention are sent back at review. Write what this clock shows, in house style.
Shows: 3:55
